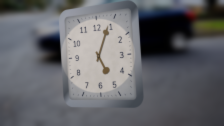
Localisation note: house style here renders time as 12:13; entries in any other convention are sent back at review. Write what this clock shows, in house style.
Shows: 5:04
